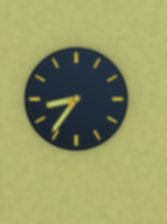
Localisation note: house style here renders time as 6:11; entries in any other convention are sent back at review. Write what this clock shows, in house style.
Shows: 8:36
